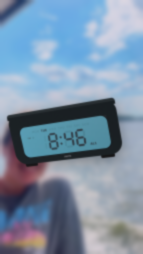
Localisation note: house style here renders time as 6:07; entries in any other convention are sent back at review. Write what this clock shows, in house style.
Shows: 8:46
